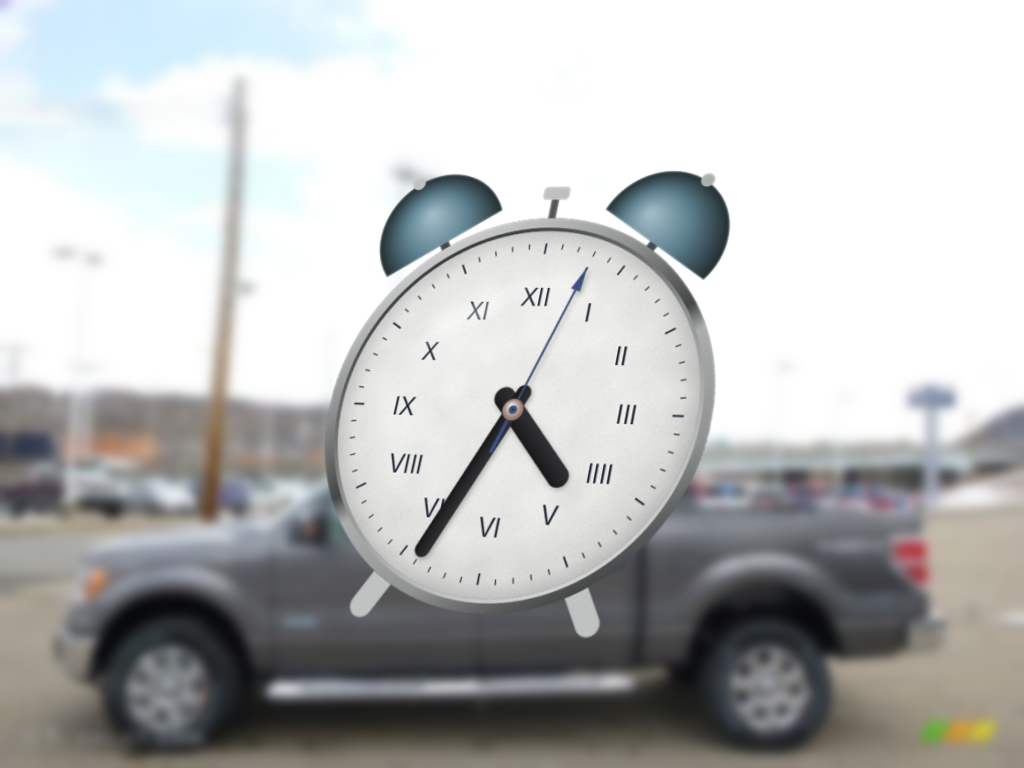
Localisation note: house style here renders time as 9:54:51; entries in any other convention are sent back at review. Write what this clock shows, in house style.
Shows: 4:34:03
